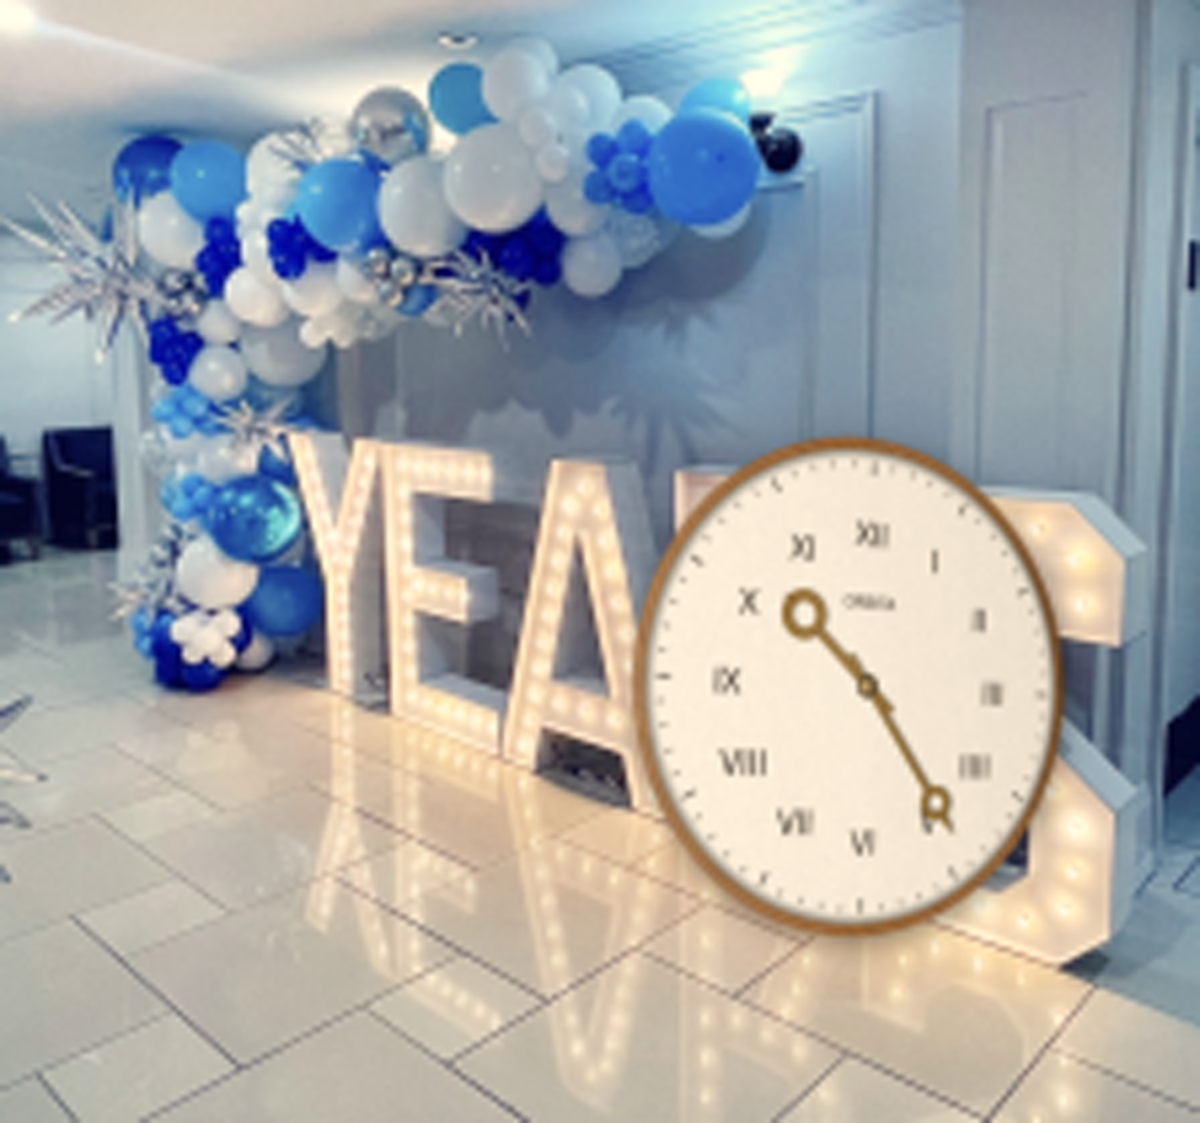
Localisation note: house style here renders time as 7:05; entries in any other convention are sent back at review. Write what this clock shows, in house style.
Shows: 10:24
